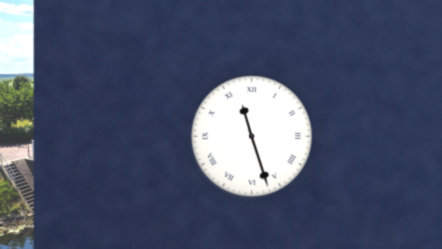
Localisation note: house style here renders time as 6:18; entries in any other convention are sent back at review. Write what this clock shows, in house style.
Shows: 11:27
